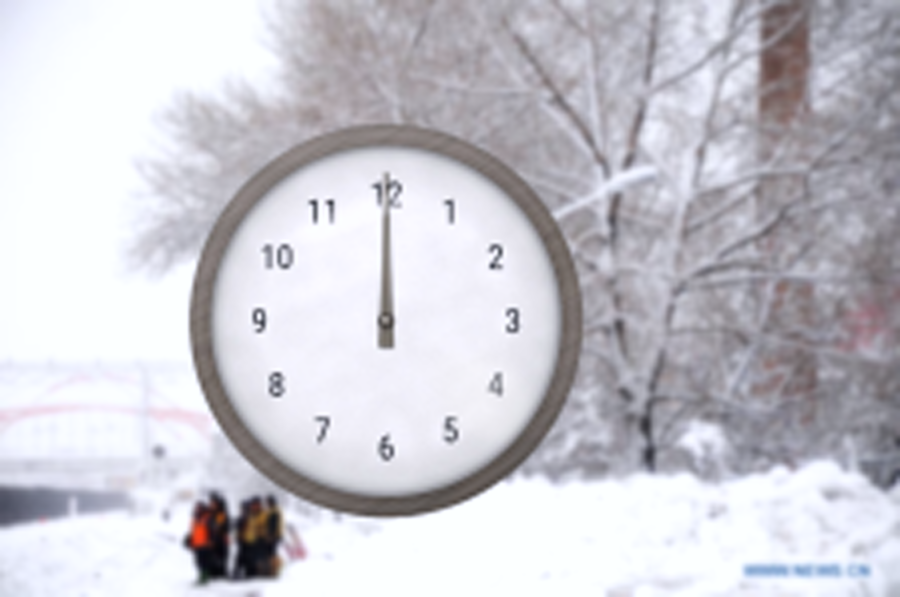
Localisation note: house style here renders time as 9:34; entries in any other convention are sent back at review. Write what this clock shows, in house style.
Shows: 12:00
